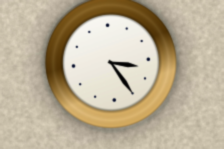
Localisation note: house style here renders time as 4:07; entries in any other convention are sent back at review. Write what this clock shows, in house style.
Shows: 3:25
